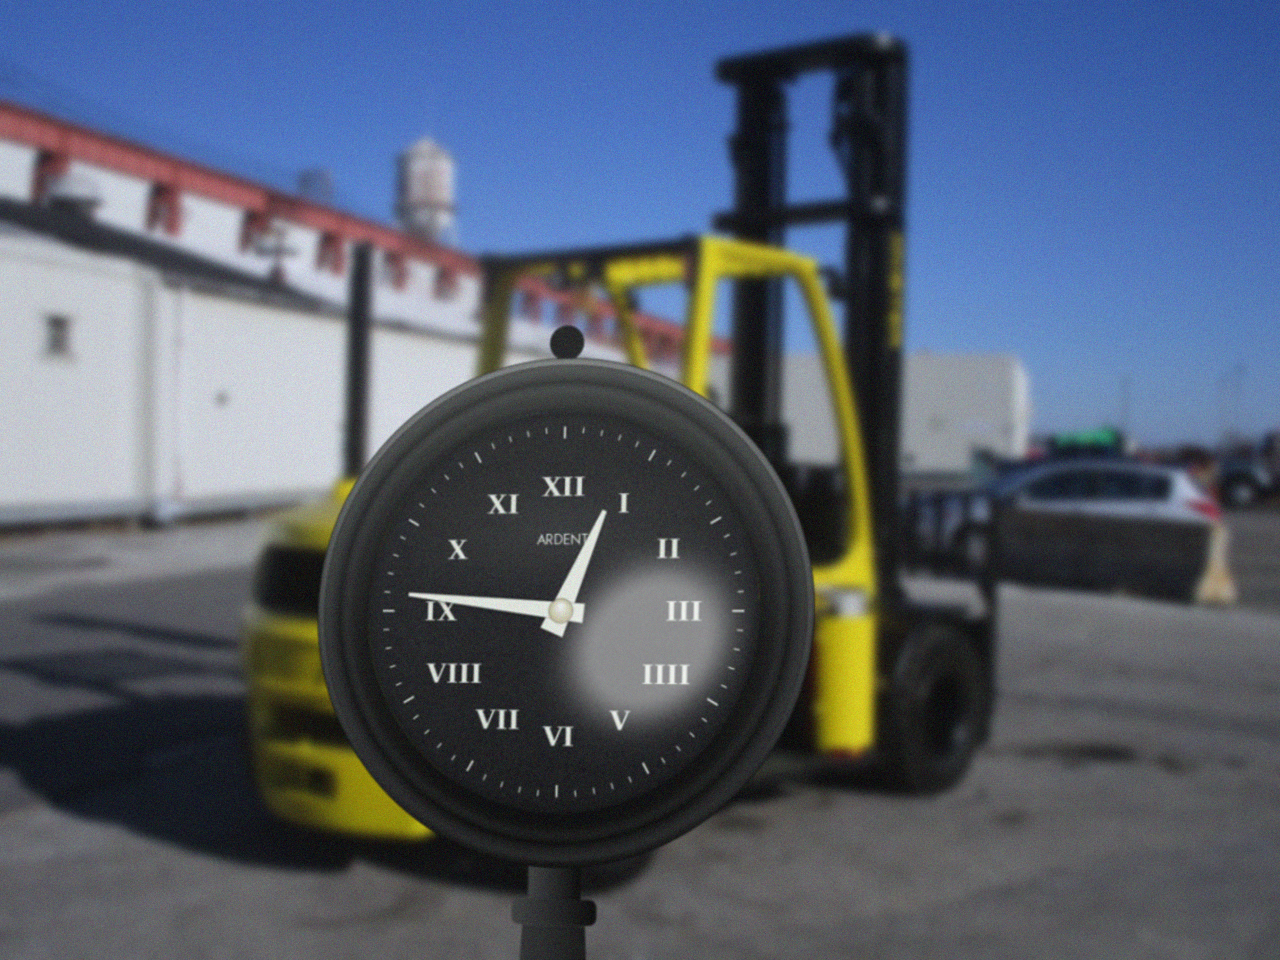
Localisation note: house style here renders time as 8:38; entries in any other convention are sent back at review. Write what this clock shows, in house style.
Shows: 12:46
